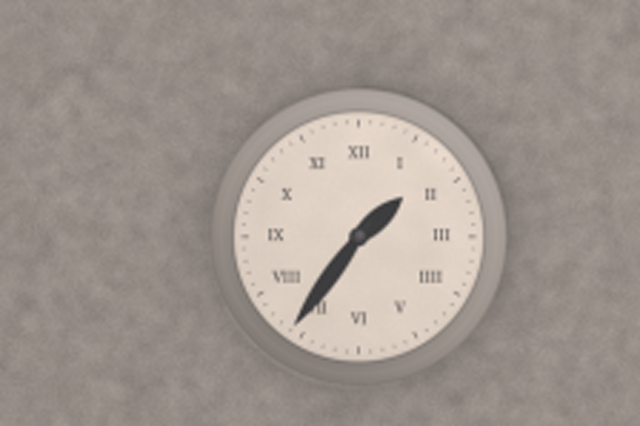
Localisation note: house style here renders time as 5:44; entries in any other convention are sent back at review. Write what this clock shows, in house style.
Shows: 1:36
